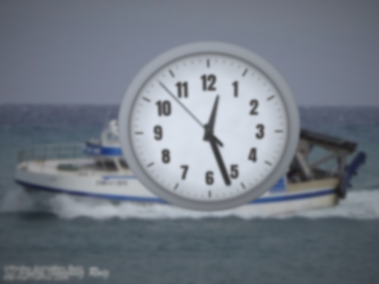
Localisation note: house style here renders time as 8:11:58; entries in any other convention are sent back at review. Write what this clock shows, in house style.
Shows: 12:26:53
